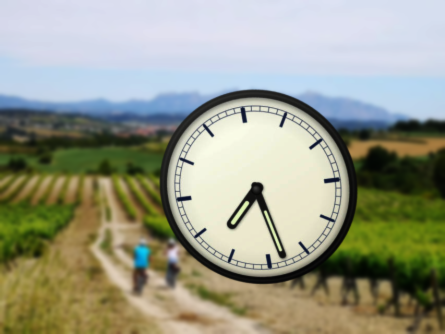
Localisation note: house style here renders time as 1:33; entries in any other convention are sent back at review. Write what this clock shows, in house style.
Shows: 7:28
